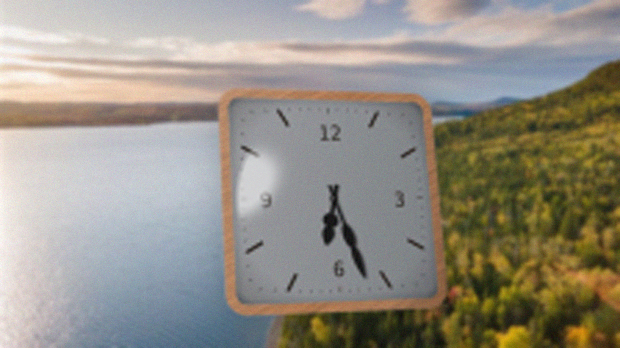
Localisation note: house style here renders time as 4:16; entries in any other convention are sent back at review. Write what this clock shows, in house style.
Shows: 6:27
